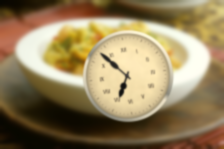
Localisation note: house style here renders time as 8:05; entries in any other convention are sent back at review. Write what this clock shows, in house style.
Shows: 6:53
